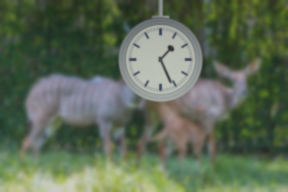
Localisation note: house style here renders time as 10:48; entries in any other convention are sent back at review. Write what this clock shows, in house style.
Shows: 1:26
